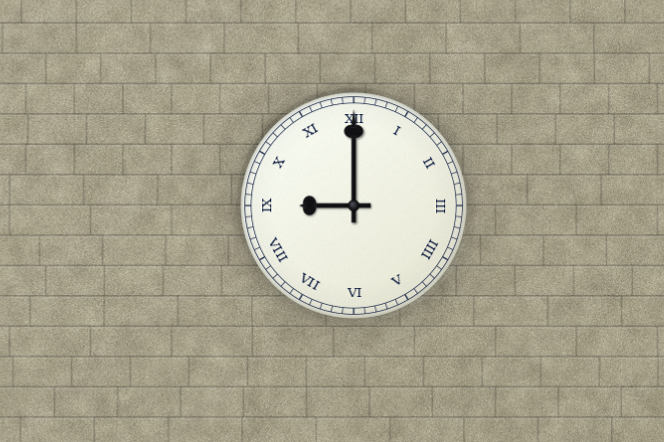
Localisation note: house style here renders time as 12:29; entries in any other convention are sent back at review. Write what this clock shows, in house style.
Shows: 9:00
